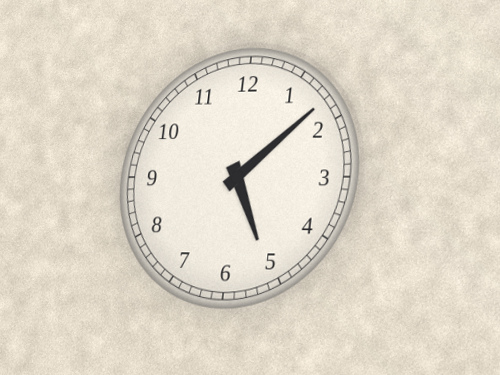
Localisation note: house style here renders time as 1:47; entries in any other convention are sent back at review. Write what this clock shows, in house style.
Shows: 5:08
